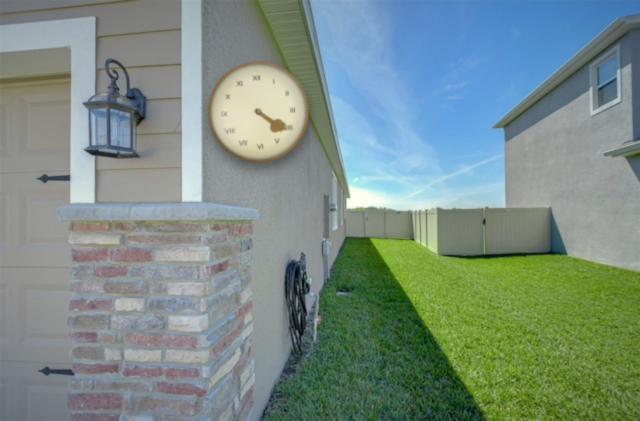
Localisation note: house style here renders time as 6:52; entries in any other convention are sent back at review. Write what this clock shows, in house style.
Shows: 4:21
